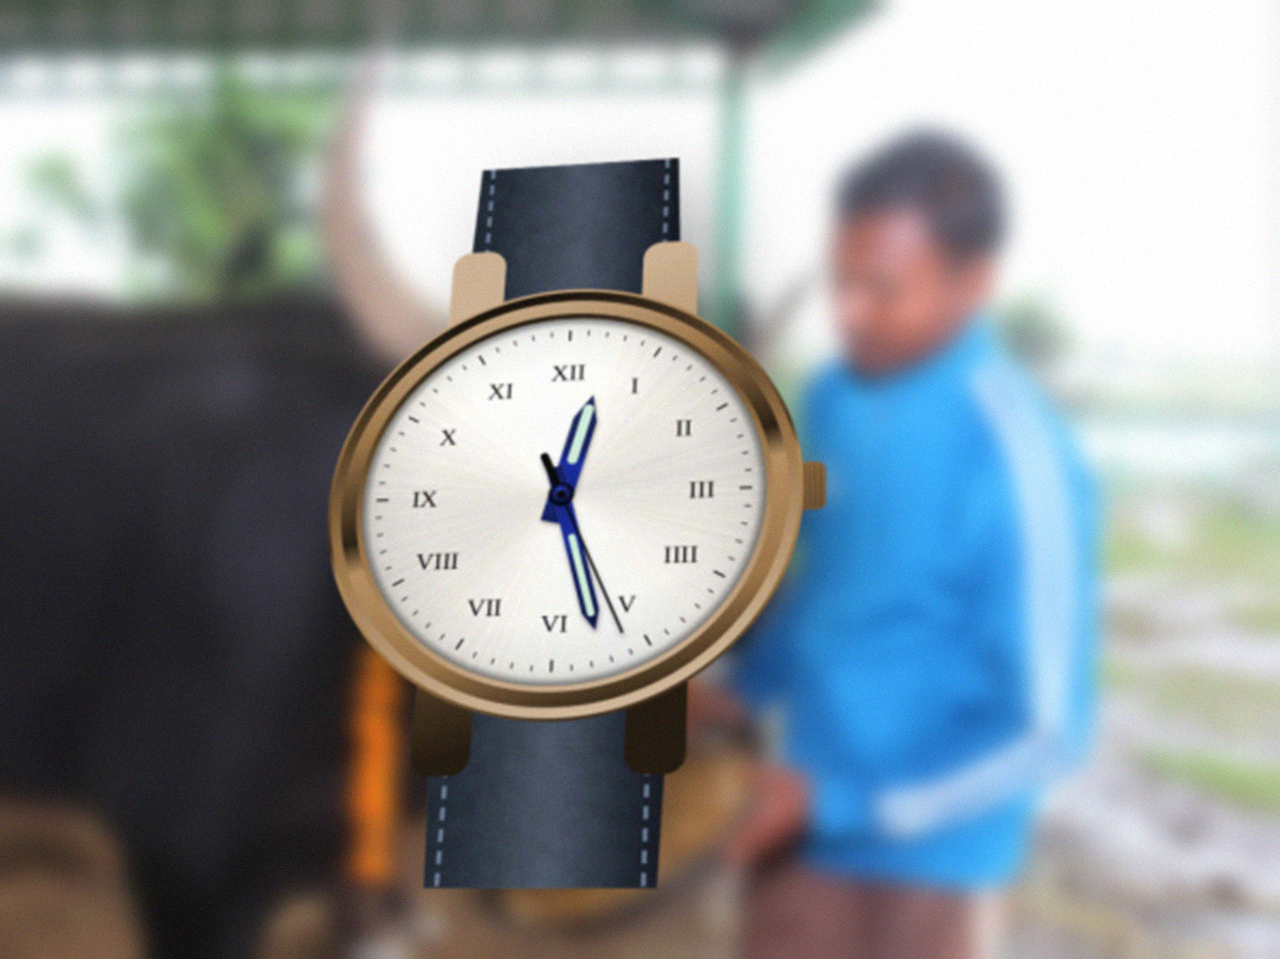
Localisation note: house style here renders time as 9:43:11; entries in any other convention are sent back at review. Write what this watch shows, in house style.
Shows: 12:27:26
